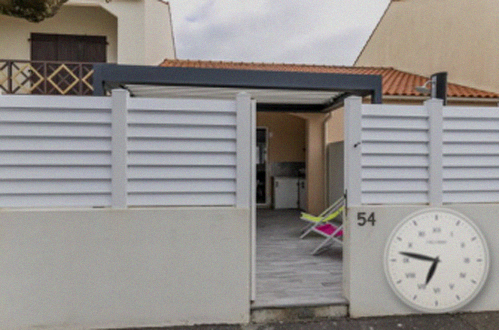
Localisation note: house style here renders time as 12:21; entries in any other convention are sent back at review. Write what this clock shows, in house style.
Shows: 6:47
